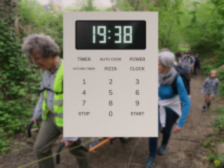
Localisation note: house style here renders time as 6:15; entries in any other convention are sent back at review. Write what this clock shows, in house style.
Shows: 19:38
